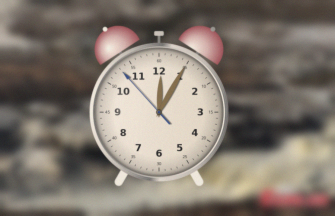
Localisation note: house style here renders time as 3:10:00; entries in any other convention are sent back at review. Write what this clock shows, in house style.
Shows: 12:04:53
